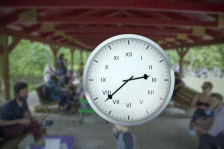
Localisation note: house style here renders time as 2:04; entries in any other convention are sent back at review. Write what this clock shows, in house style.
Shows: 2:38
